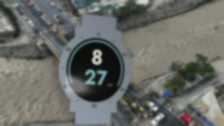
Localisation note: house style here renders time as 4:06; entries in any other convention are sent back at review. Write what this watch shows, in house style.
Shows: 8:27
